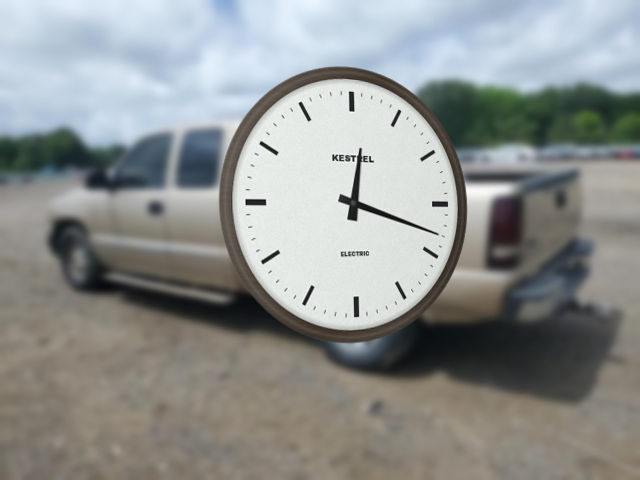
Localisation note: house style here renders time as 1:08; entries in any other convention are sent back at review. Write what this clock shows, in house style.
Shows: 12:18
